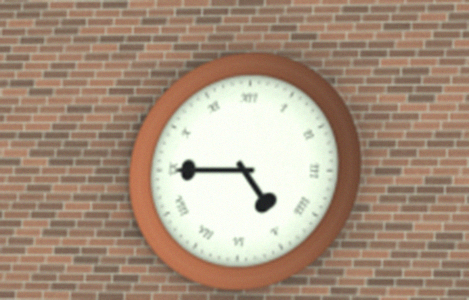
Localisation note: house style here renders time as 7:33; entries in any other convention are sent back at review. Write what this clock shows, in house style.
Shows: 4:45
